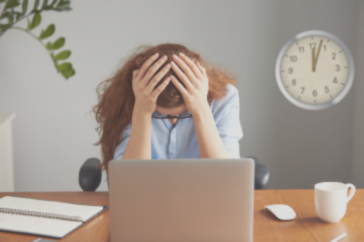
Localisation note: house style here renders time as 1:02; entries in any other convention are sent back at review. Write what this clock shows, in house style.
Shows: 12:03
